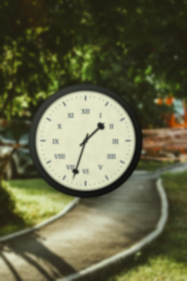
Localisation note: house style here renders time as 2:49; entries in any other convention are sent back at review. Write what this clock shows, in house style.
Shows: 1:33
